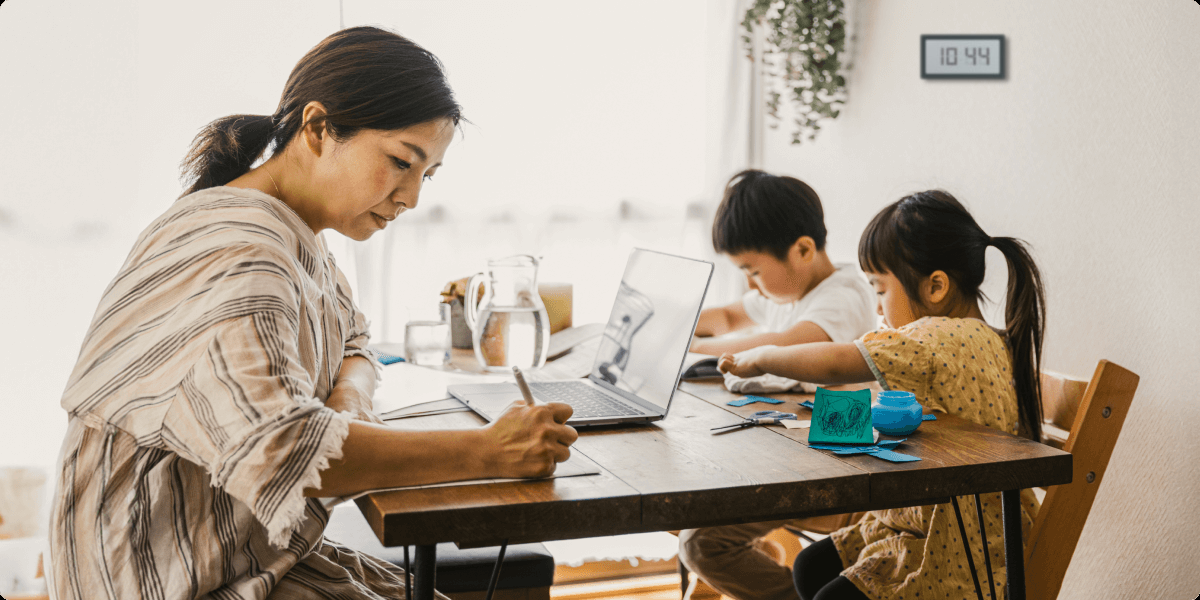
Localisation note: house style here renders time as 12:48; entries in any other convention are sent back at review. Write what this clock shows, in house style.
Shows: 10:44
